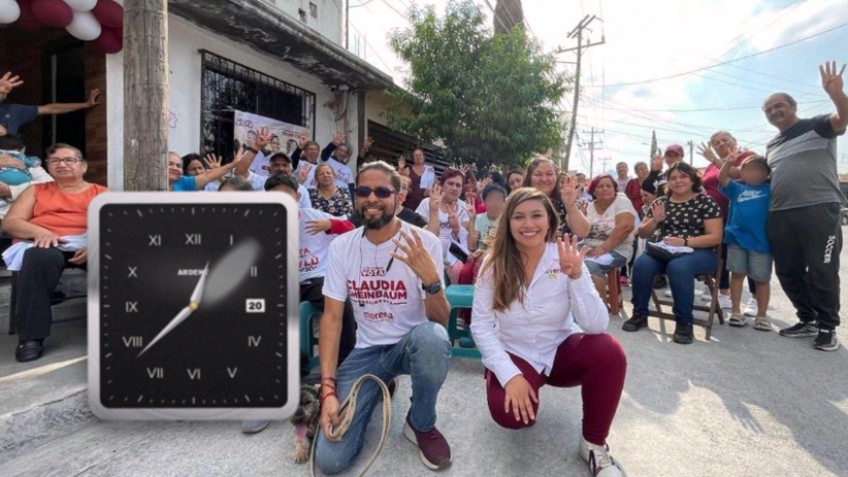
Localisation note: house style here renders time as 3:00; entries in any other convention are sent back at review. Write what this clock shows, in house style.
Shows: 12:38
